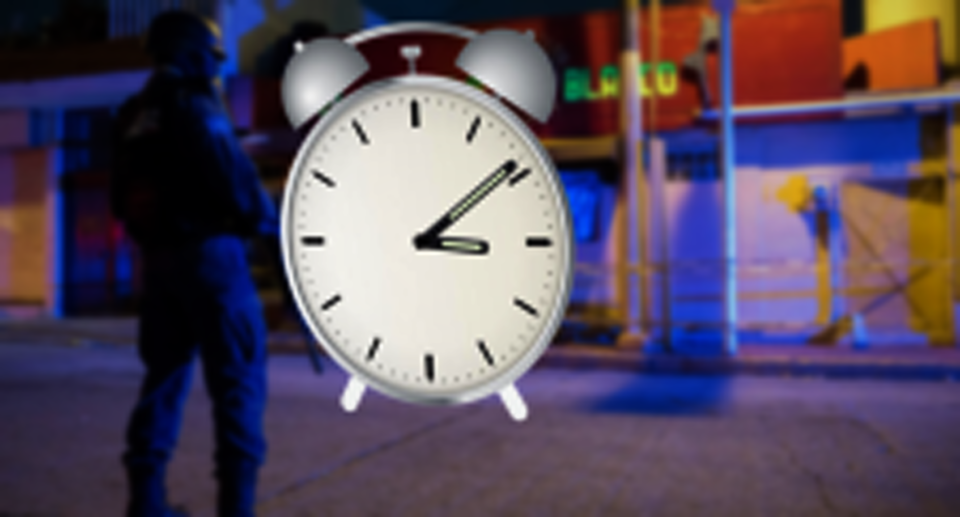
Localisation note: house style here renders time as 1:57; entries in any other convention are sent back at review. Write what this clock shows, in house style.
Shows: 3:09
